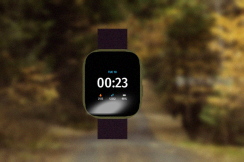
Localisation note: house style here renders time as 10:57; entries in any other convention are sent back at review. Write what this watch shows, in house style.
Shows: 0:23
